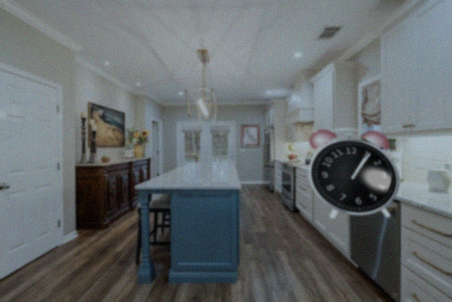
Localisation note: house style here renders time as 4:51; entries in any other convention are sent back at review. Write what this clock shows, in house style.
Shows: 1:06
